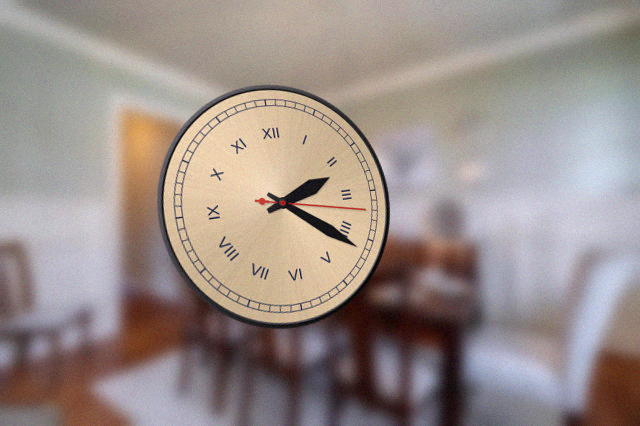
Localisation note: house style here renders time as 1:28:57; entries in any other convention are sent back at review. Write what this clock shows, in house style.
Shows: 2:21:17
